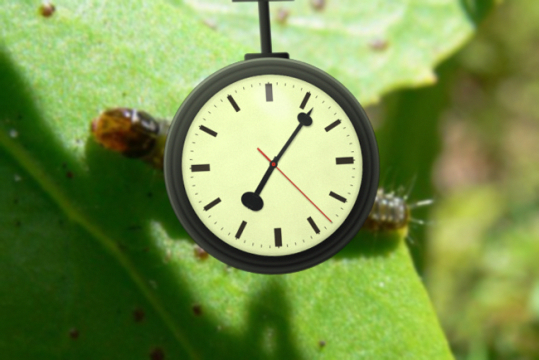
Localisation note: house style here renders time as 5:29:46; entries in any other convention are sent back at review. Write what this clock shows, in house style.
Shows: 7:06:23
